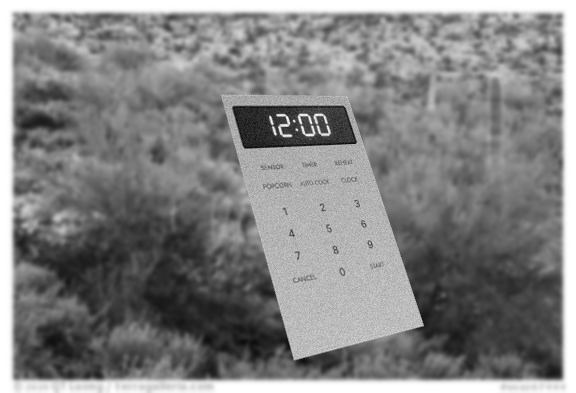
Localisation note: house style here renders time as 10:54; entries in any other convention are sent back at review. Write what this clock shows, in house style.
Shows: 12:00
